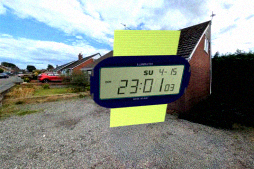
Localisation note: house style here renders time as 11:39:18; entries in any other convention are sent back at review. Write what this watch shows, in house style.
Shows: 23:01:03
